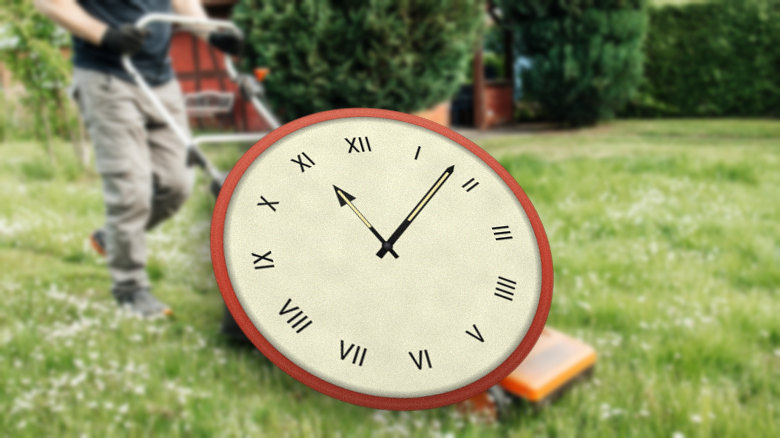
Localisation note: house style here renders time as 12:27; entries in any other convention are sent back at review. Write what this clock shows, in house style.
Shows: 11:08
